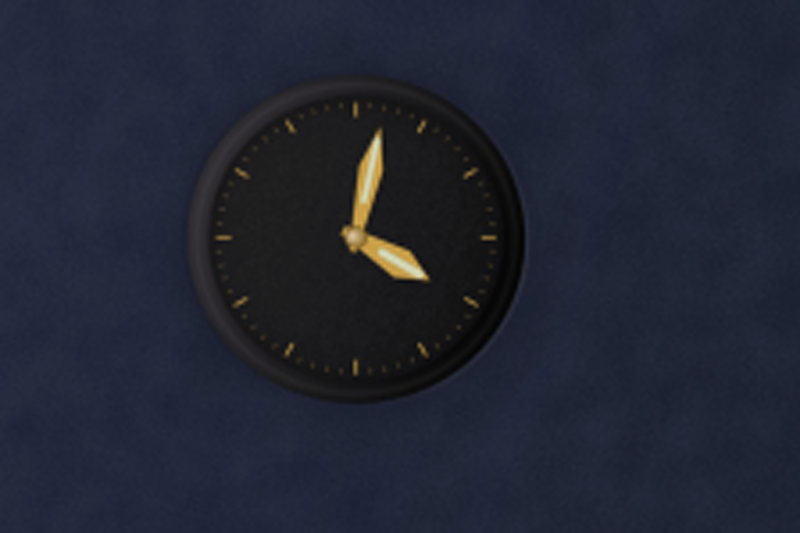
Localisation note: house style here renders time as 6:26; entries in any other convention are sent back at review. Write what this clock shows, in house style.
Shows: 4:02
